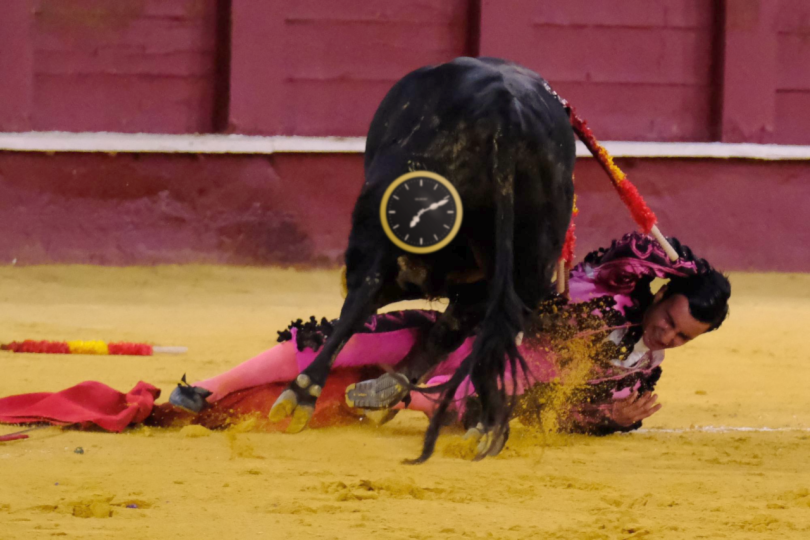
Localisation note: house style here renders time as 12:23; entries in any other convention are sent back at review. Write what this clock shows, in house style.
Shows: 7:11
